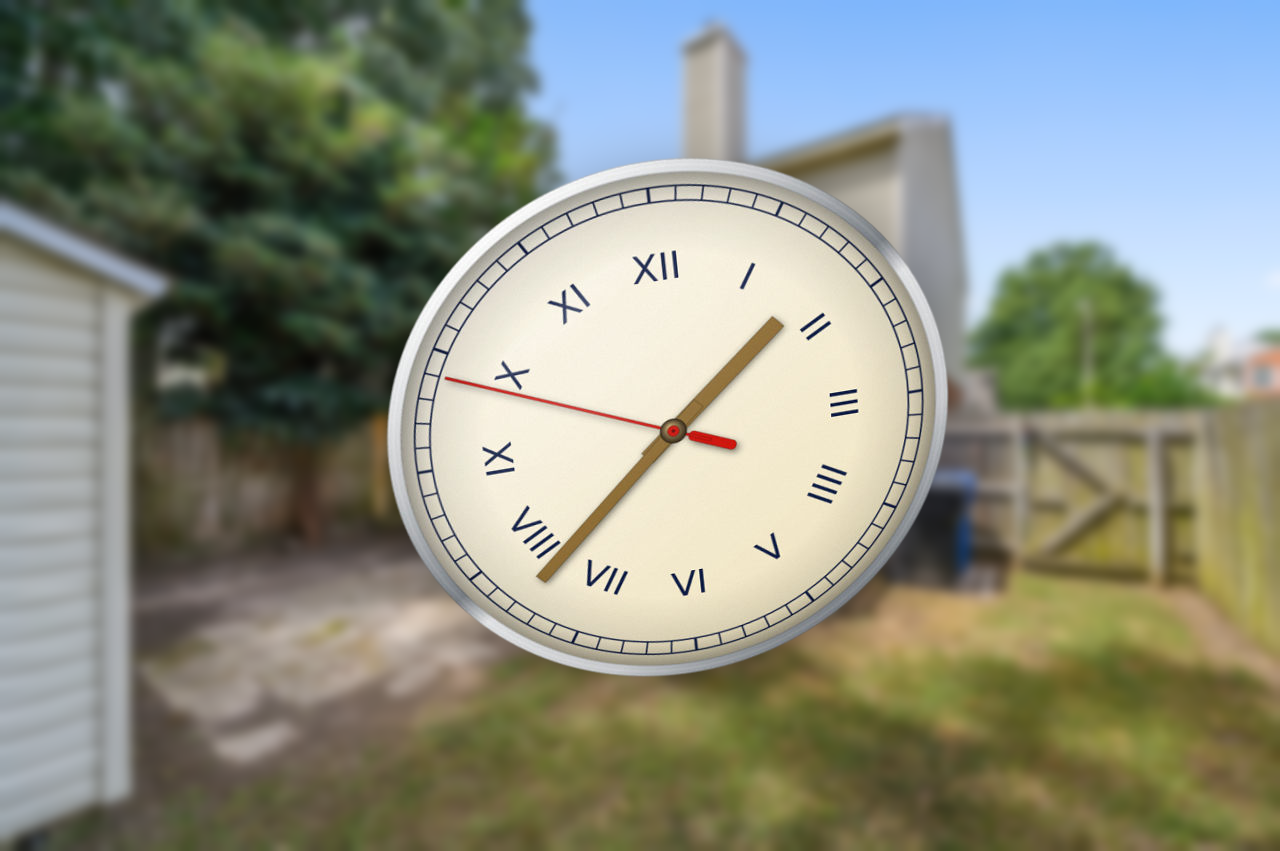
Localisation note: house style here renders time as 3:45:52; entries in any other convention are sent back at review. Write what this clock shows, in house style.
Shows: 1:37:49
